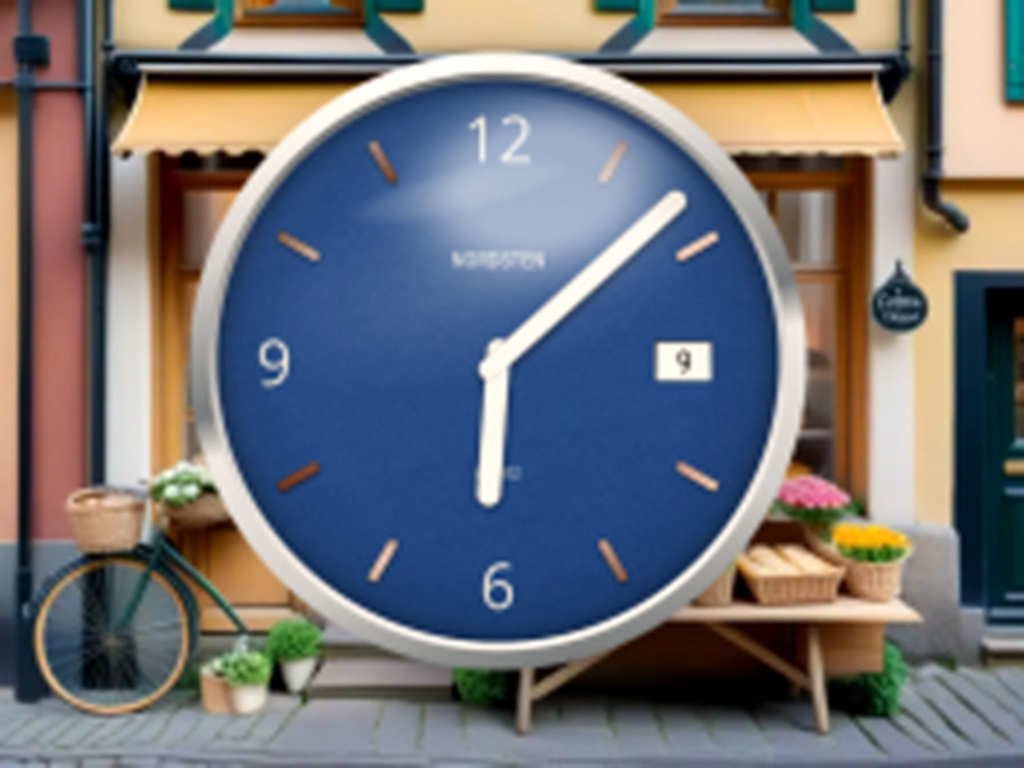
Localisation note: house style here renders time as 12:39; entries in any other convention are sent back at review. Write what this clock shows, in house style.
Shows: 6:08
